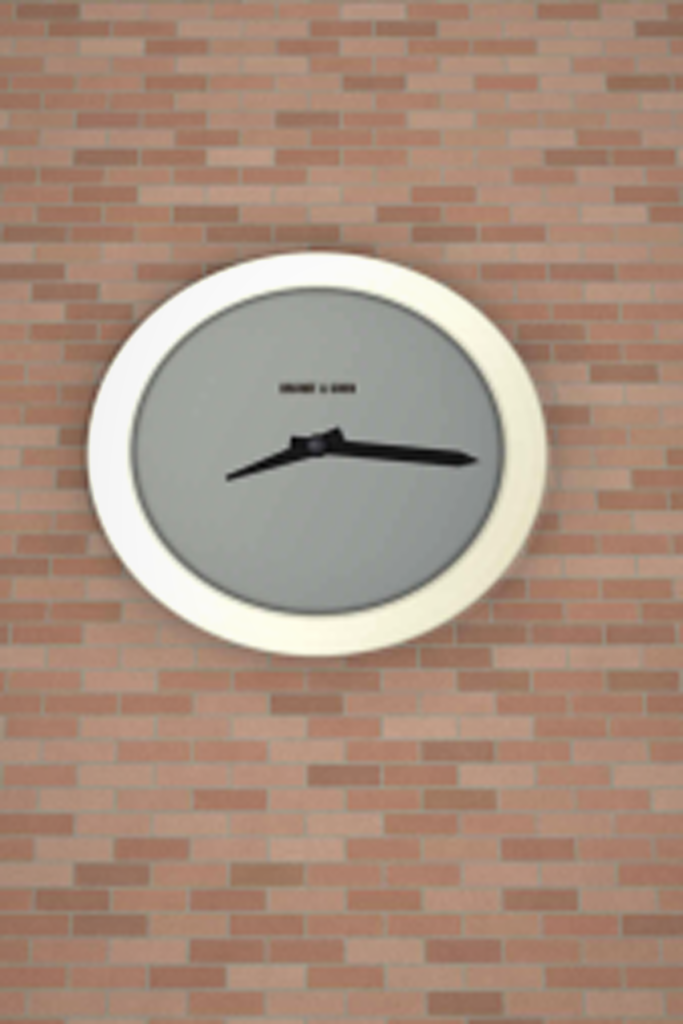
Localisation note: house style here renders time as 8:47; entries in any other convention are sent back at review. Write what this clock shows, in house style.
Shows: 8:16
